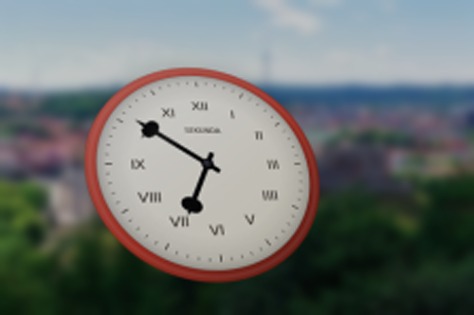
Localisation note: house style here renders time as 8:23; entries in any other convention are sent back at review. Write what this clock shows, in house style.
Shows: 6:51
